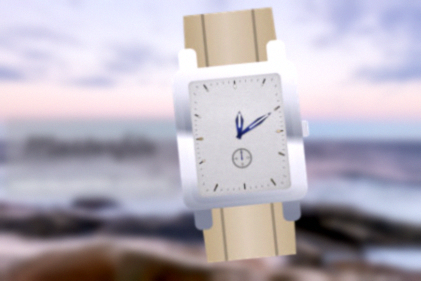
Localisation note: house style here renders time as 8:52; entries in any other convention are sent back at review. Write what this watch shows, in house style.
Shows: 12:10
